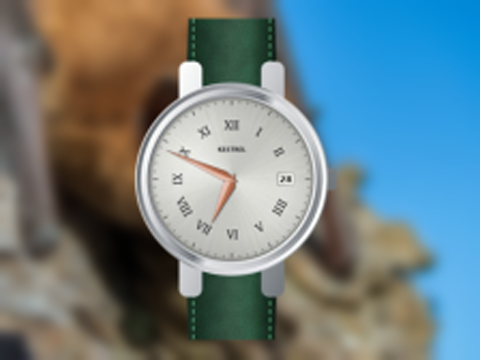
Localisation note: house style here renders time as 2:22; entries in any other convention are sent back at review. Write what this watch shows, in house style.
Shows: 6:49
